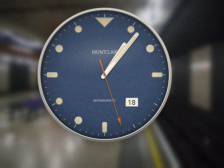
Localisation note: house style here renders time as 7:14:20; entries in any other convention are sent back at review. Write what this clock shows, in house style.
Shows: 1:06:27
